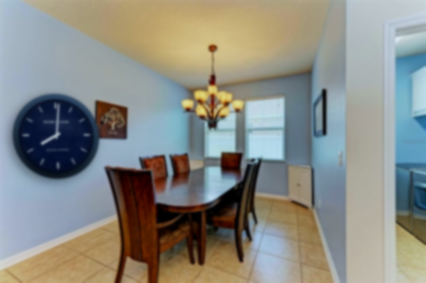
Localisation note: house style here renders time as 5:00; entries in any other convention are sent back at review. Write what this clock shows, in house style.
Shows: 8:01
